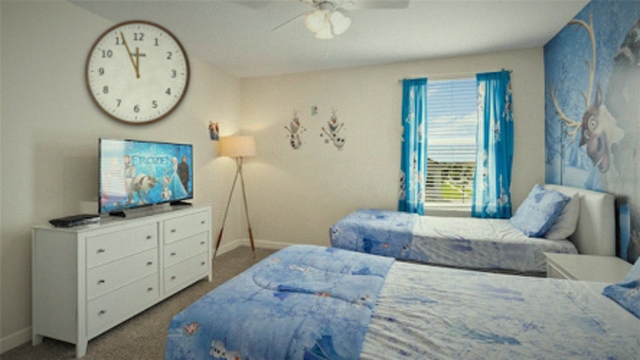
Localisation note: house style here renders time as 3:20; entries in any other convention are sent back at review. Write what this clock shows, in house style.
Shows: 11:56
